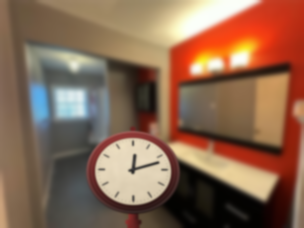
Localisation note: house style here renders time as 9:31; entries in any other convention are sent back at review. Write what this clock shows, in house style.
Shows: 12:12
